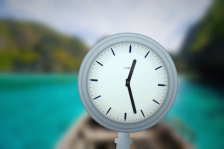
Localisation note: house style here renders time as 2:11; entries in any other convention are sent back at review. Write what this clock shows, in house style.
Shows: 12:27
